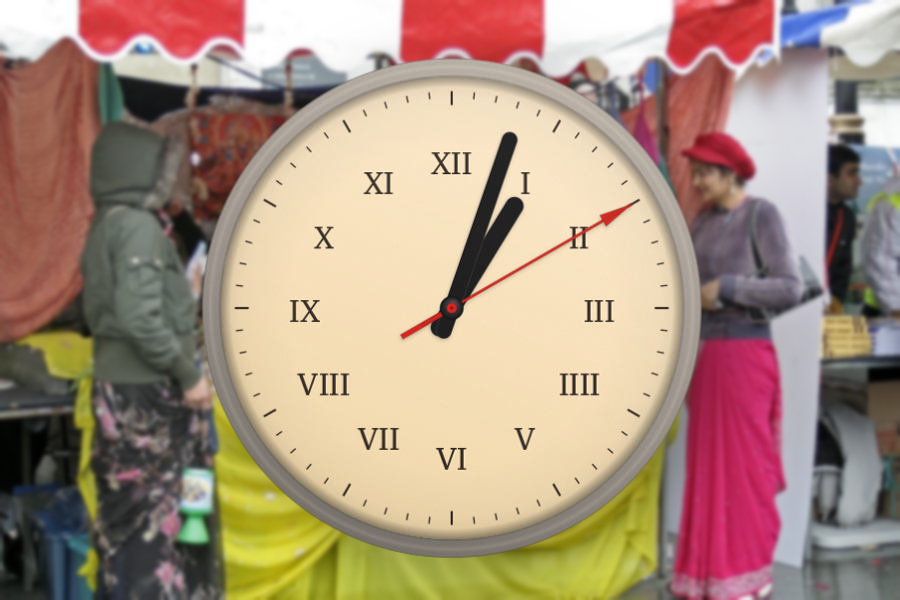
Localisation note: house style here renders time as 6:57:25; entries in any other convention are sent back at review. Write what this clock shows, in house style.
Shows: 1:03:10
